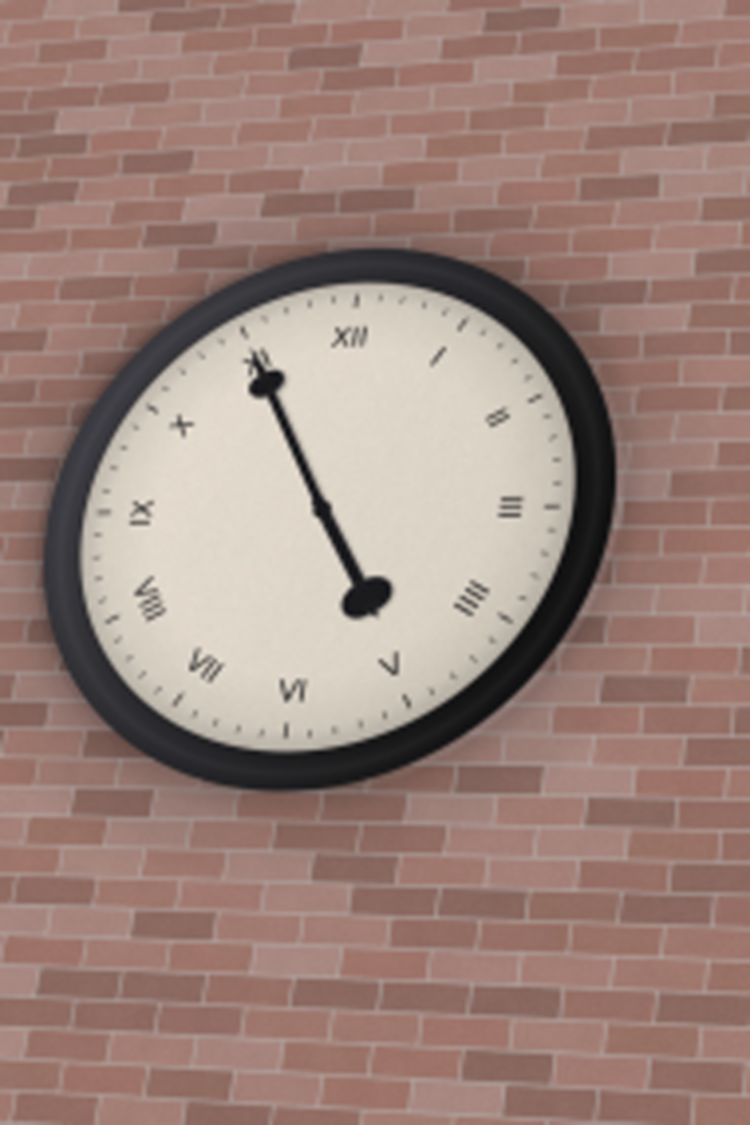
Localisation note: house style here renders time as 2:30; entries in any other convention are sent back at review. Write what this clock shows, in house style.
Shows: 4:55
